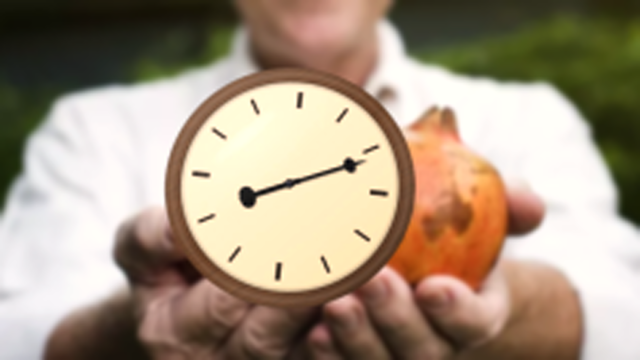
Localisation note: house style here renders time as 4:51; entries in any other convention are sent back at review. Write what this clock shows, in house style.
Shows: 8:11
